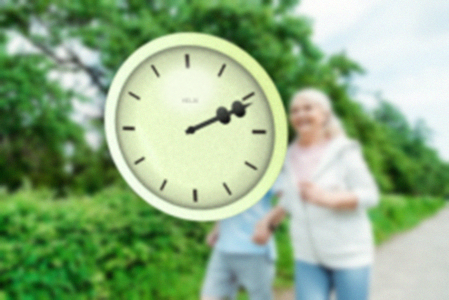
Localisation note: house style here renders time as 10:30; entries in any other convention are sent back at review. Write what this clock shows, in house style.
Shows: 2:11
